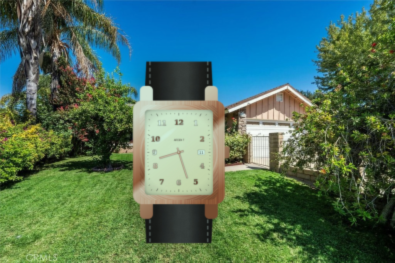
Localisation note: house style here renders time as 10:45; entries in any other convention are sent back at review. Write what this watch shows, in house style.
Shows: 8:27
